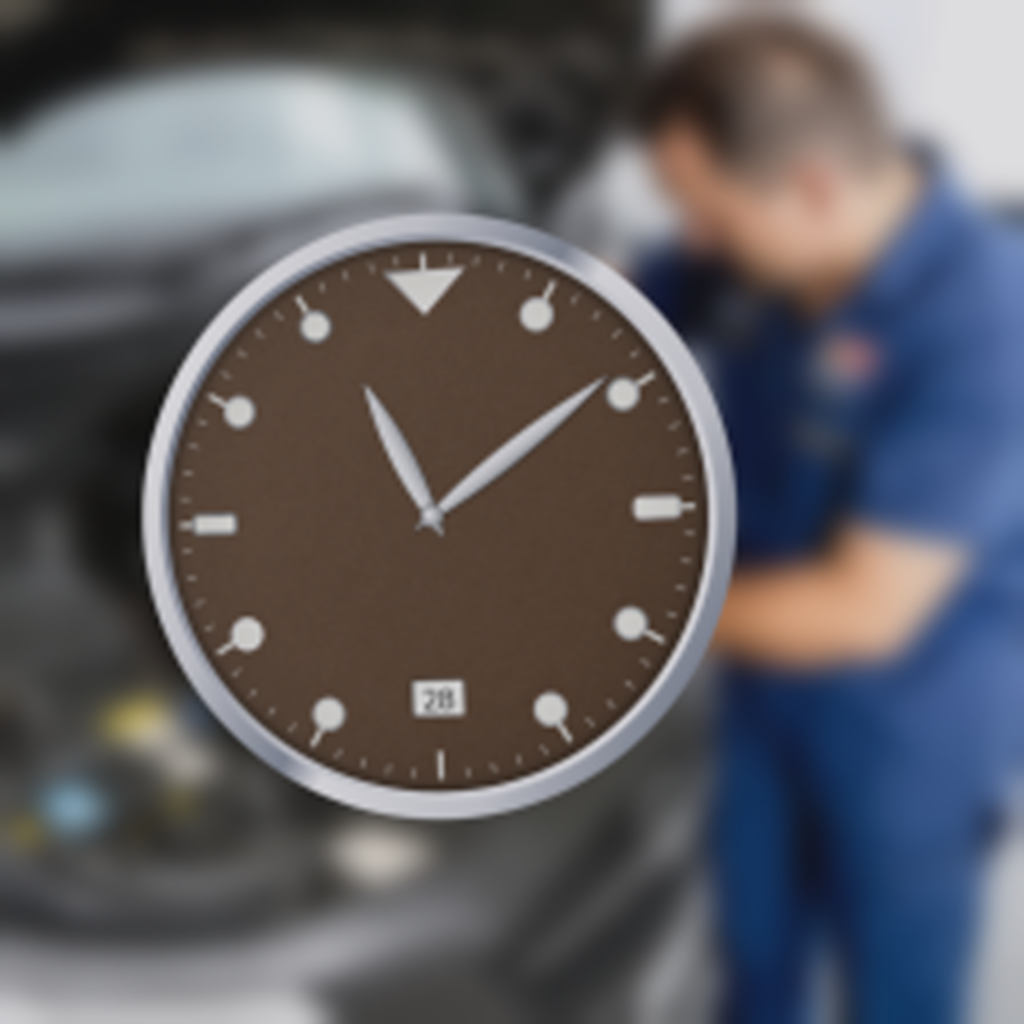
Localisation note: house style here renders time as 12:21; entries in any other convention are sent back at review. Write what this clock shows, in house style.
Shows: 11:09
